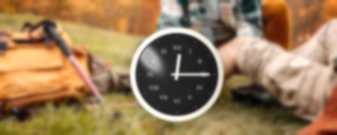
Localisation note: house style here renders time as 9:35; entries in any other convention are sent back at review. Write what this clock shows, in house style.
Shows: 12:15
